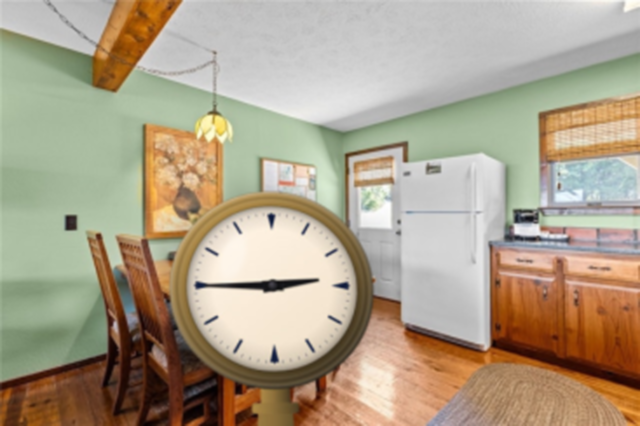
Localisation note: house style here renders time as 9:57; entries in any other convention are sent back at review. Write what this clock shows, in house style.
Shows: 2:45
